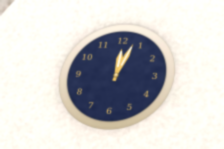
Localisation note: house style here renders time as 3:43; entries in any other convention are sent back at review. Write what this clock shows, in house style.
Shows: 12:03
